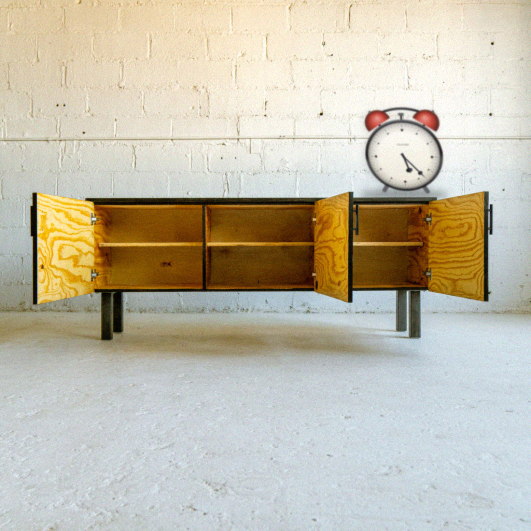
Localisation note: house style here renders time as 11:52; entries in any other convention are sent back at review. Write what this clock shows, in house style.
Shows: 5:23
